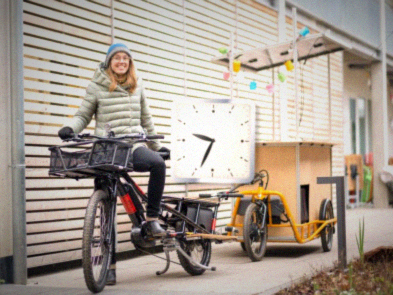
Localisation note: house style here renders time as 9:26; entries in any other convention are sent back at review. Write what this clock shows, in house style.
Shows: 9:34
